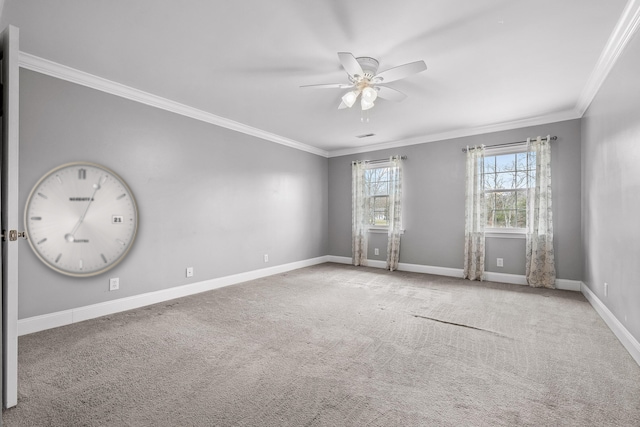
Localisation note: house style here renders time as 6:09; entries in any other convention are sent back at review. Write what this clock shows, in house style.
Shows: 7:04
